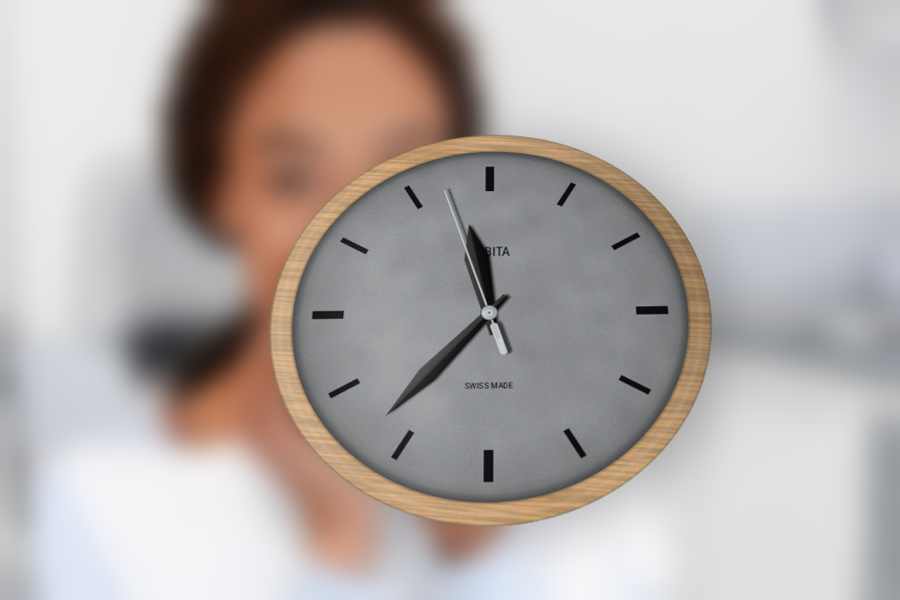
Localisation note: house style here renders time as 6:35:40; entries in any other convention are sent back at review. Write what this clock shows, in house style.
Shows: 11:36:57
